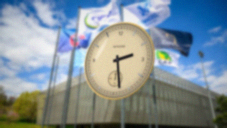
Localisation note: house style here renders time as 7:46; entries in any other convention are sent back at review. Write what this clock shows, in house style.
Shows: 2:28
